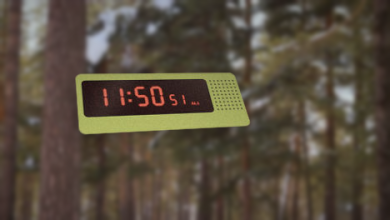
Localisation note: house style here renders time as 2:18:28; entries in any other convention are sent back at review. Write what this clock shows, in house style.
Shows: 11:50:51
